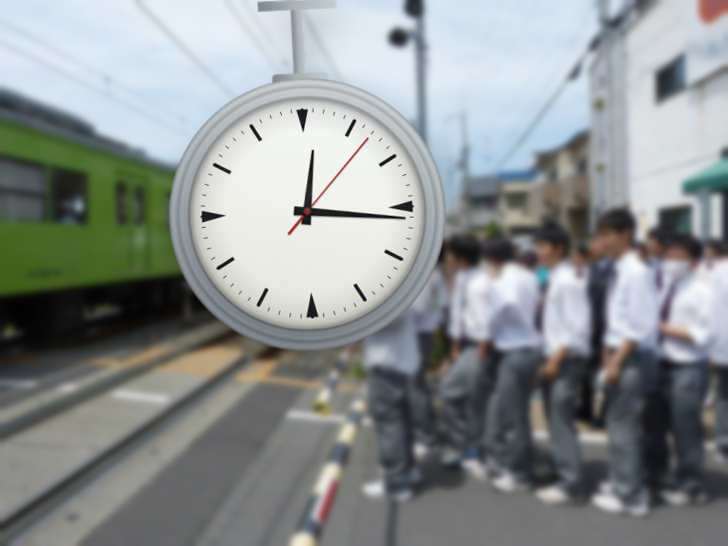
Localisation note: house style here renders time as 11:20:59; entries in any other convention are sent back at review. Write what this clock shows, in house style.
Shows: 12:16:07
